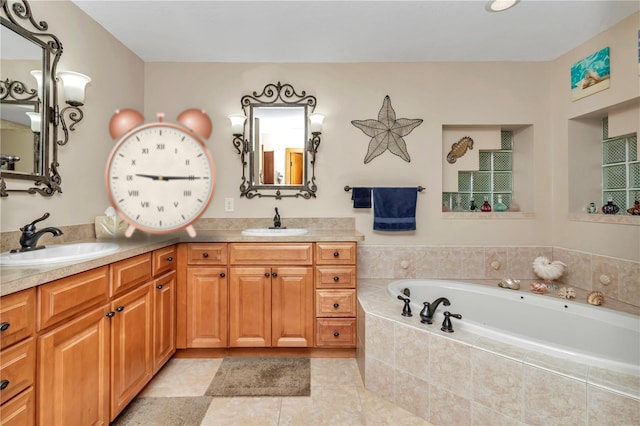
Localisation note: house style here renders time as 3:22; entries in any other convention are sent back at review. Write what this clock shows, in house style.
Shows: 9:15
